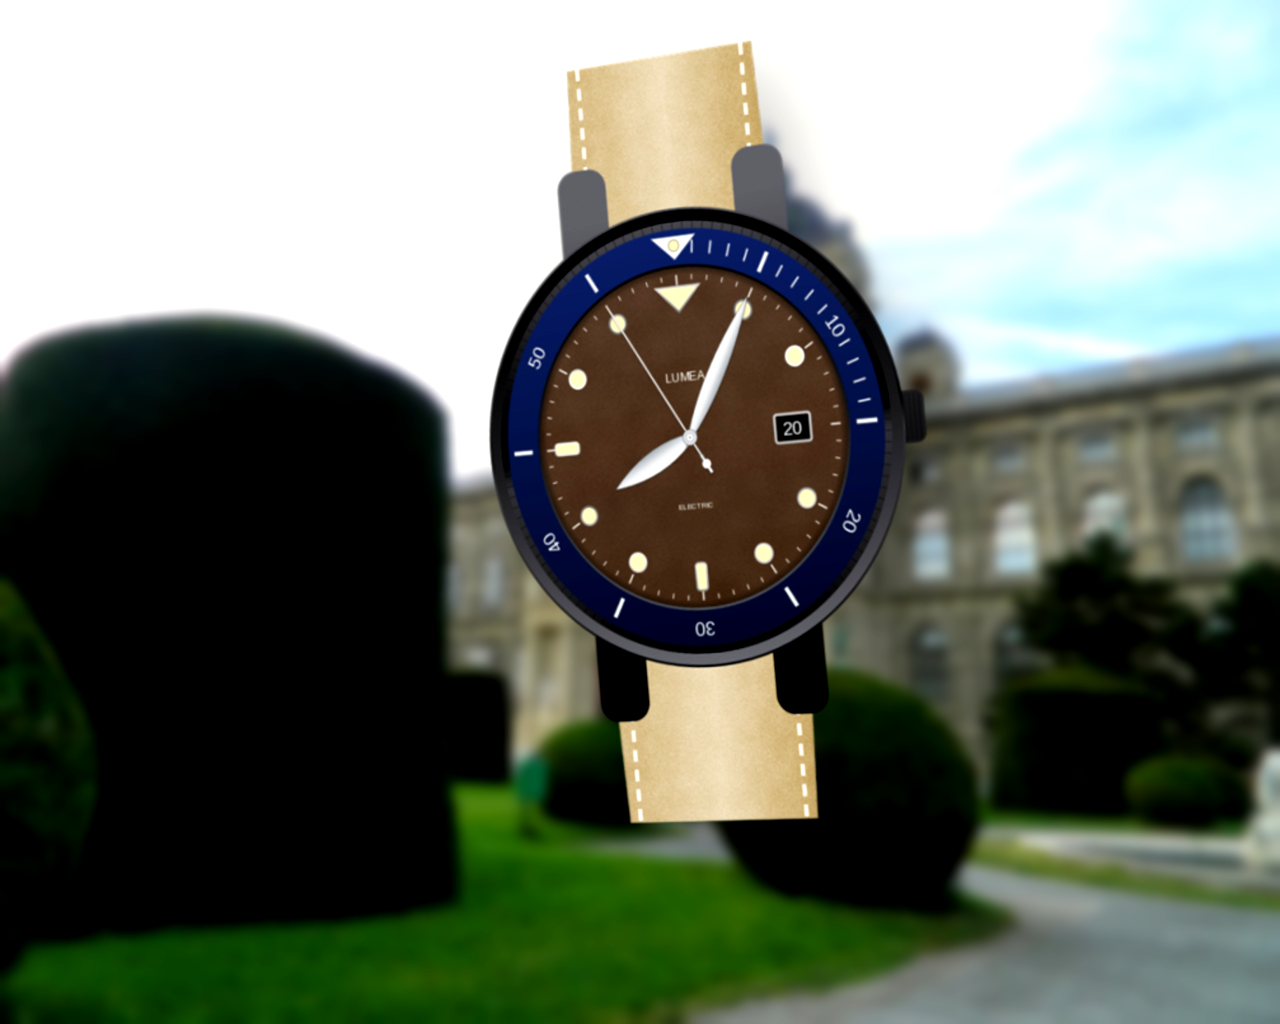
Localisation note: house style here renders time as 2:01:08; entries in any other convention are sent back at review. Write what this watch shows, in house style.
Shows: 8:04:55
